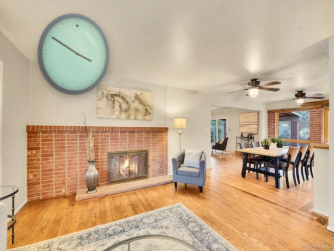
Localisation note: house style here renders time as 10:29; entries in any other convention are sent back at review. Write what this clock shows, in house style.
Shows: 3:50
